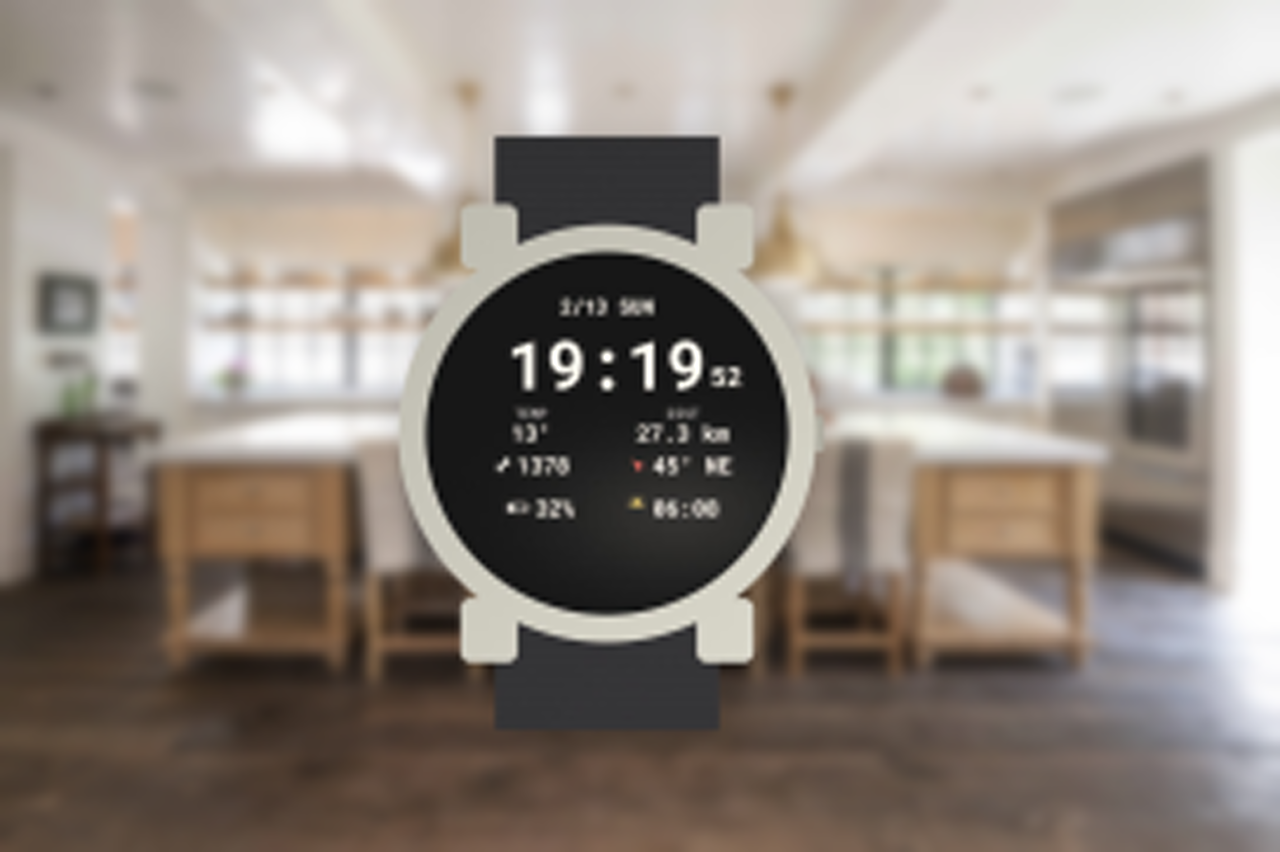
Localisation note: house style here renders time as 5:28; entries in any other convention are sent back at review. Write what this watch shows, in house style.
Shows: 19:19
